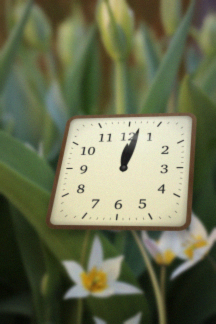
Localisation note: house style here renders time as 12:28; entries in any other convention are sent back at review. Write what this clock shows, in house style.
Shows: 12:02
